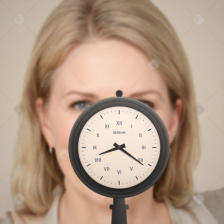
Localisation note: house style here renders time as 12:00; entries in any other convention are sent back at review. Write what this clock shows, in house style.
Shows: 8:21
